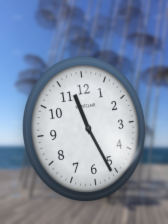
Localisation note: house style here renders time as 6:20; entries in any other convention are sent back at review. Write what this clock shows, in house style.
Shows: 11:26
